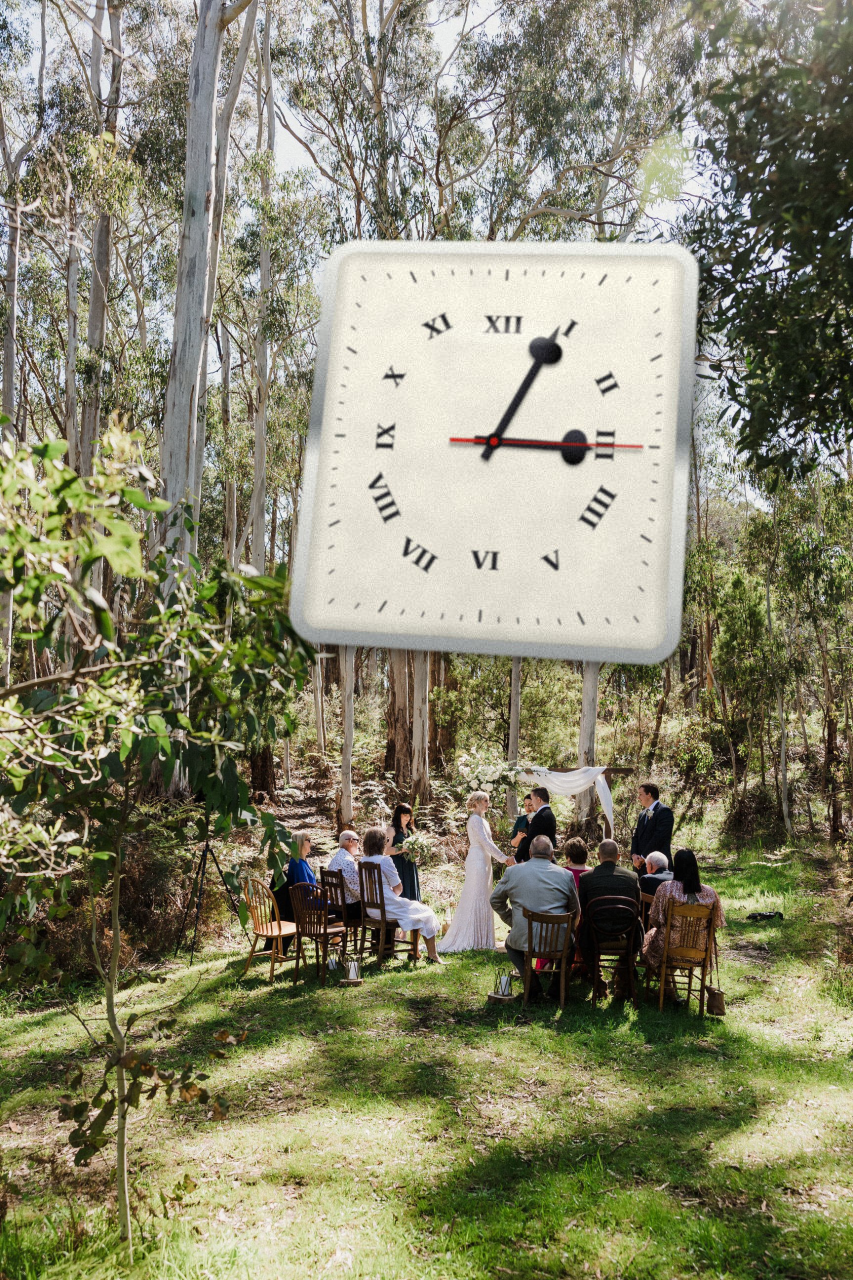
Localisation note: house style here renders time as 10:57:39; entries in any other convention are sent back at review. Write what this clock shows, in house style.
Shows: 3:04:15
